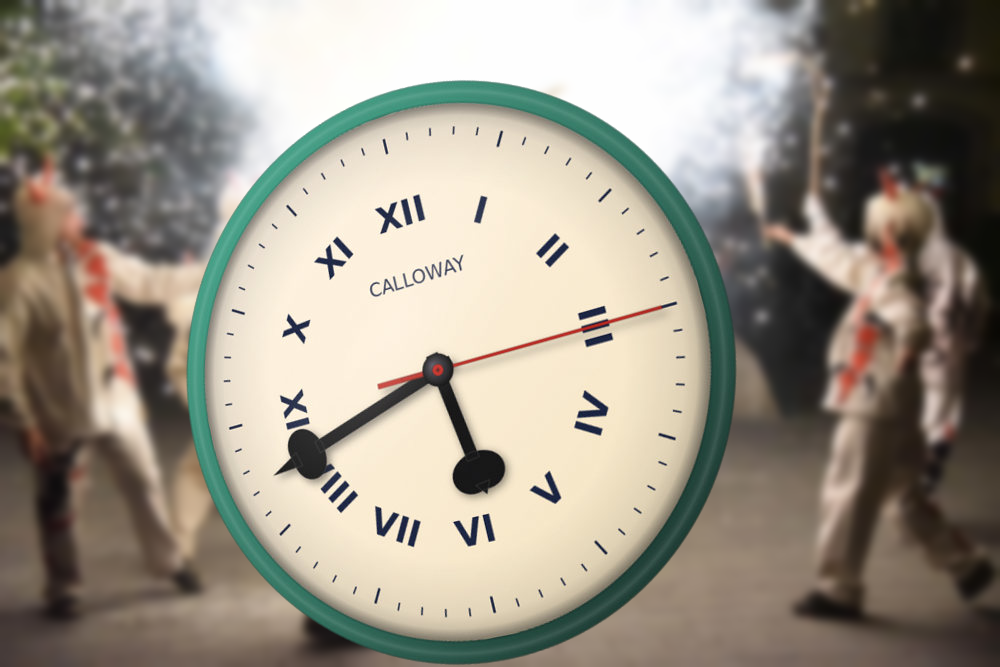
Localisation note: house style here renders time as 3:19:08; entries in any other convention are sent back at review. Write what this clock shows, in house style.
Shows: 5:42:15
